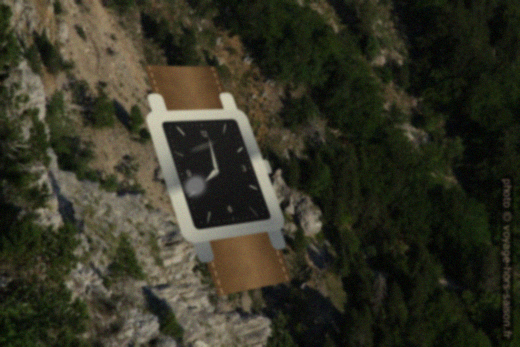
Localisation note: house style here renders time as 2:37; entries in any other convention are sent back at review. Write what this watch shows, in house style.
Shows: 8:01
